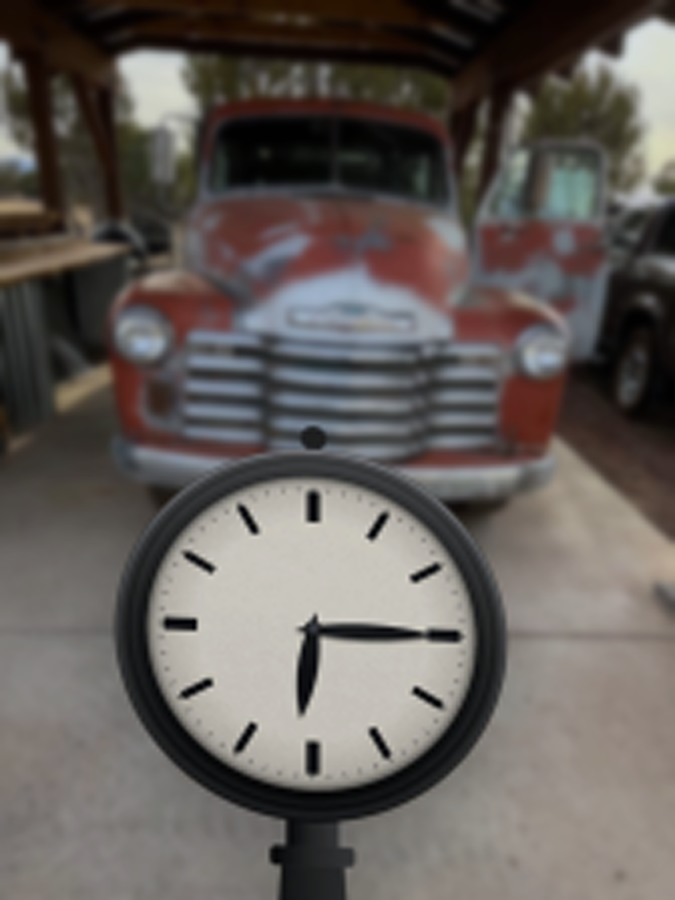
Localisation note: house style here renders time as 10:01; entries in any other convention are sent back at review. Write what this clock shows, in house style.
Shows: 6:15
